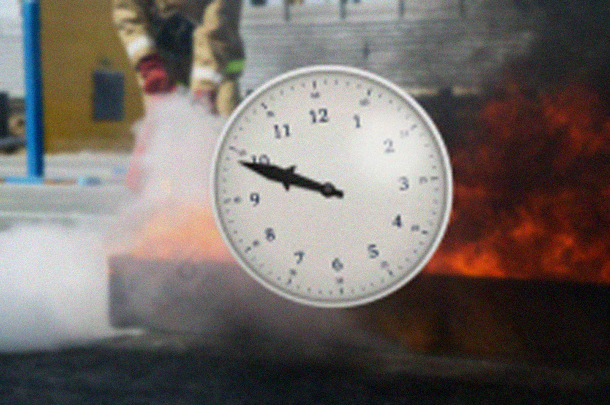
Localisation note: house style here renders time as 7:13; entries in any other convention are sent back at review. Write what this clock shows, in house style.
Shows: 9:49
